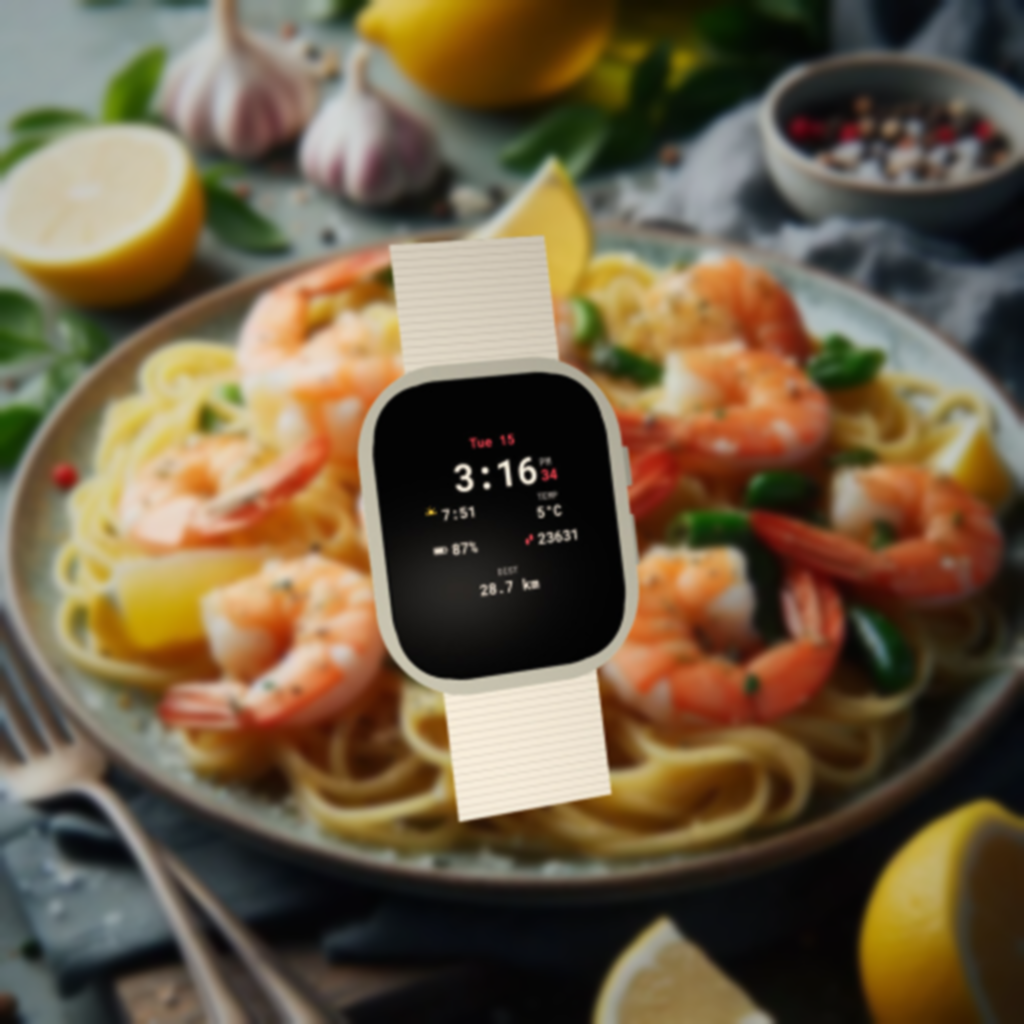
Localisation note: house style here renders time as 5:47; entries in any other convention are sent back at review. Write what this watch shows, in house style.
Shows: 3:16
